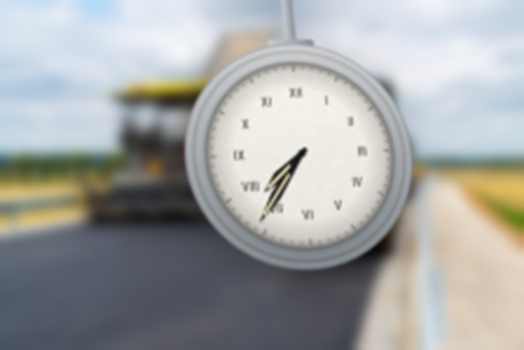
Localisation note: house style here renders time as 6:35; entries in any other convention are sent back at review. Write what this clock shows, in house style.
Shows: 7:36
